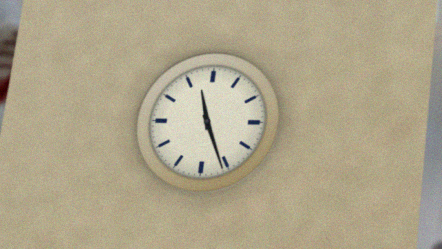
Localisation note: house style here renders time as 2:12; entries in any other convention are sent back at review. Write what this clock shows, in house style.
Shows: 11:26
